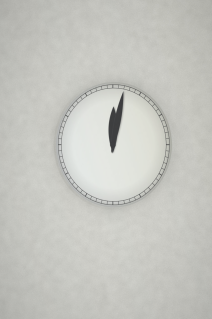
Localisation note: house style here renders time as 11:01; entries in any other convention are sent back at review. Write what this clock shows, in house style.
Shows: 12:02
